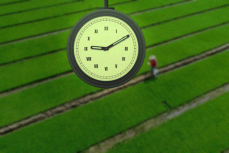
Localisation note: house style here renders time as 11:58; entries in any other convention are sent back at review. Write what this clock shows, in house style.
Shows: 9:10
